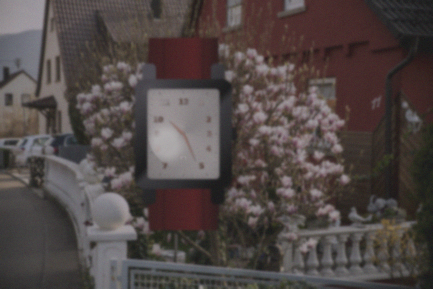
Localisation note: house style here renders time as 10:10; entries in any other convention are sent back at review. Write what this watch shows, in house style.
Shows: 10:26
